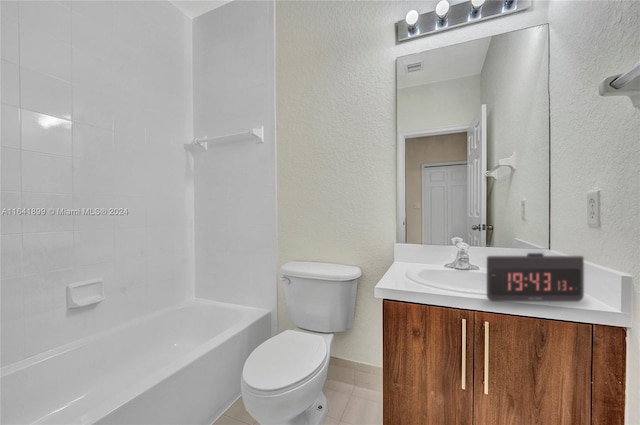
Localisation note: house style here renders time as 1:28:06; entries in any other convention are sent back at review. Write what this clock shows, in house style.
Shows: 19:43:13
